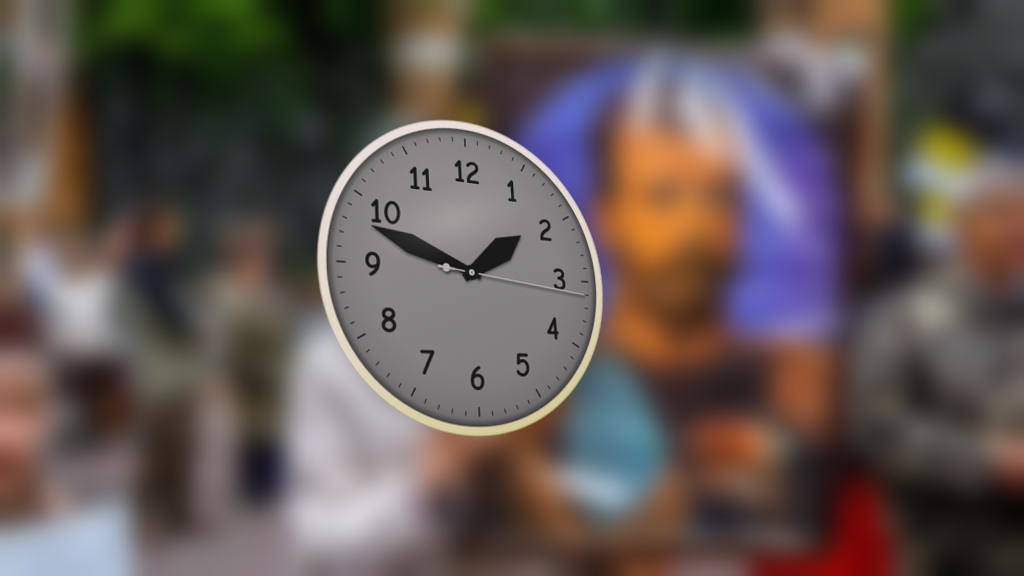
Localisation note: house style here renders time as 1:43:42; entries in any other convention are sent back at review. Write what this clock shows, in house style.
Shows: 1:48:16
